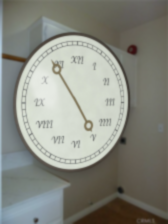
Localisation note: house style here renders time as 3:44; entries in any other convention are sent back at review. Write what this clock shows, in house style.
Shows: 4:54
